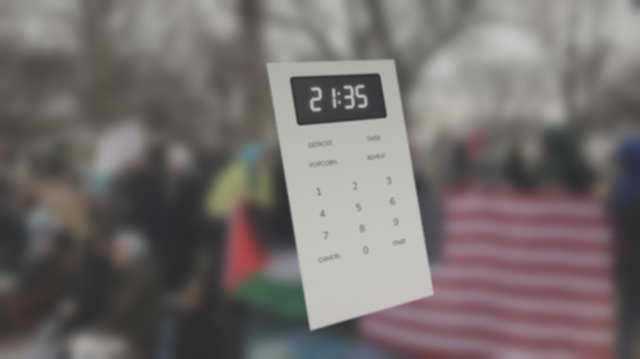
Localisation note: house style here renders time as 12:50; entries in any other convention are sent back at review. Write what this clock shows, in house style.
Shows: 21:35
